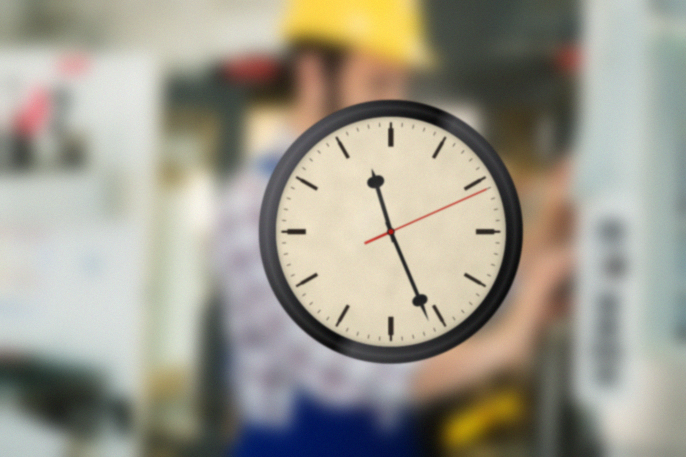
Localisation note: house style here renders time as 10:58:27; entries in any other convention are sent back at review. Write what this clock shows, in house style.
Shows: 11:26:11
